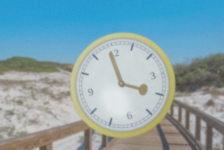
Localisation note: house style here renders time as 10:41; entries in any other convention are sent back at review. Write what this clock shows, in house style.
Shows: 3:59
